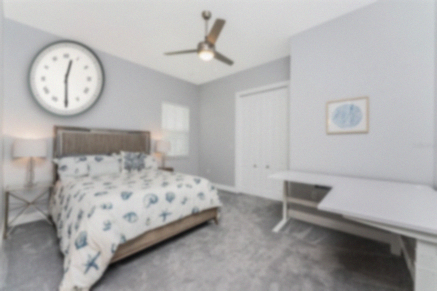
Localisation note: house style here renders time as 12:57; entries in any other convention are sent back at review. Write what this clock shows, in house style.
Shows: 12:30
